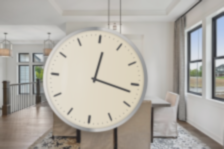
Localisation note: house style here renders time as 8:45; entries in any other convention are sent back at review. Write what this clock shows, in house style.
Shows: 12:17
